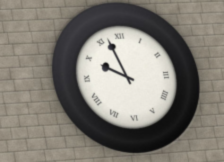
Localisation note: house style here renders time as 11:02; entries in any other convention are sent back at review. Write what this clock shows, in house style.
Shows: 9:57
